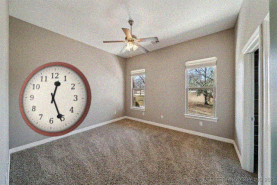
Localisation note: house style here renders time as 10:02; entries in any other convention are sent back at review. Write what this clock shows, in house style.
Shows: 12:26
